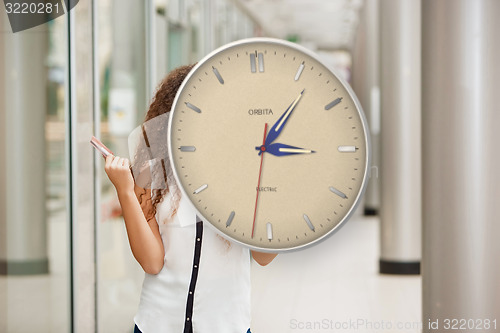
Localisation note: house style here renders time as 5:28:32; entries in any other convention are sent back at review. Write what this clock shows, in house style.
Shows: 3:06:32
